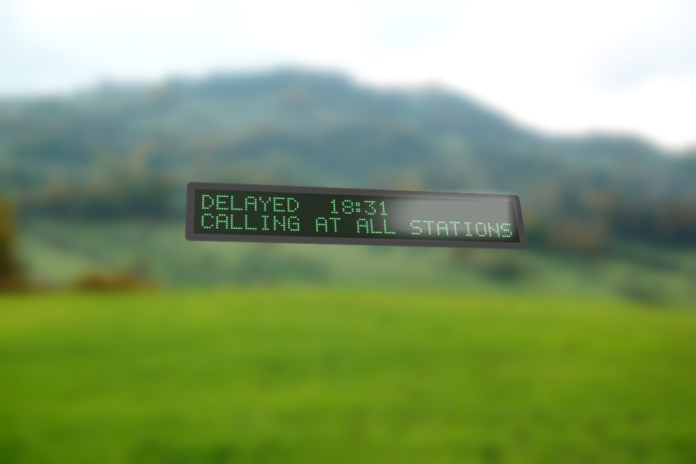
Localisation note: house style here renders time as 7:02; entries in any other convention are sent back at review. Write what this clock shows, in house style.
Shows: 18:31
